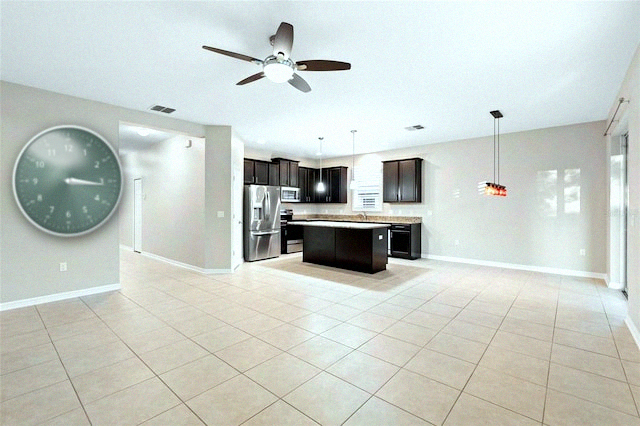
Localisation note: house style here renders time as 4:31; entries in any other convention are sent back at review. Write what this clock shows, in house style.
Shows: 3:16
